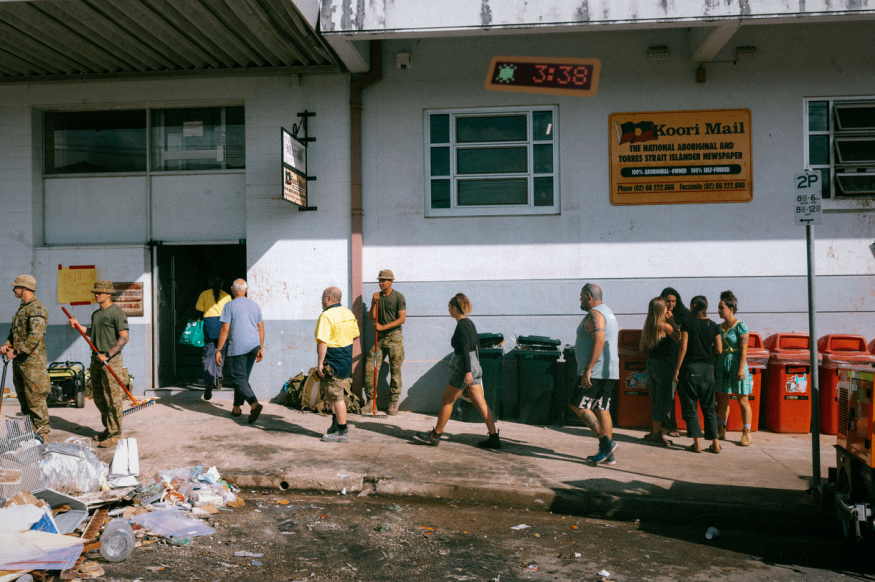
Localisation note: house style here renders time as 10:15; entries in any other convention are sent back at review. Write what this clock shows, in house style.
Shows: 3:38
